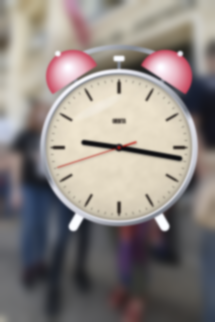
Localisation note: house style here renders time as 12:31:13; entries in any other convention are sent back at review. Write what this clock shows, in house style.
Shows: 9:16:42
